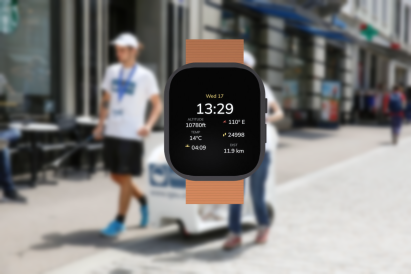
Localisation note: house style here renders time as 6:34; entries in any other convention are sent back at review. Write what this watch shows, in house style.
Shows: 13:29
